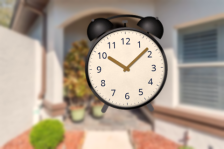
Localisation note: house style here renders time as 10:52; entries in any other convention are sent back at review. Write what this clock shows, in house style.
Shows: 10:08
